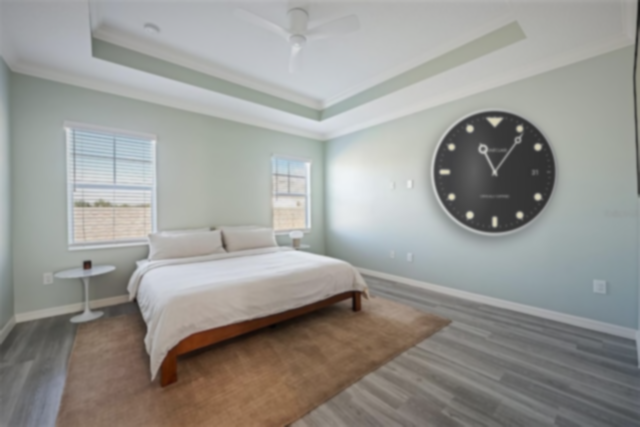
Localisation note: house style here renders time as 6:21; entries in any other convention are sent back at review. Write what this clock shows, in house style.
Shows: 11:06
